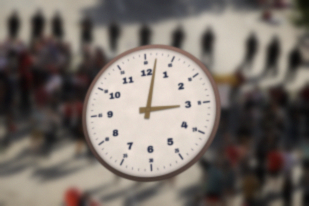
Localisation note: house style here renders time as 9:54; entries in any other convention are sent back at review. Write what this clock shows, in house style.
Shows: 3:02
